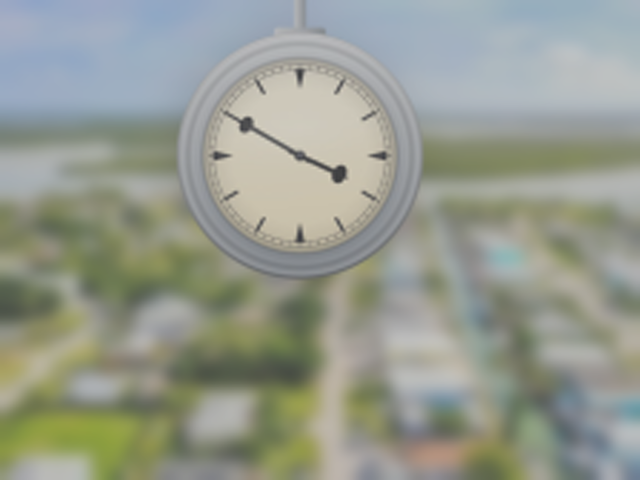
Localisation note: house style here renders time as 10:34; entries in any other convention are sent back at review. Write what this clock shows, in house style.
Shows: 3:50
